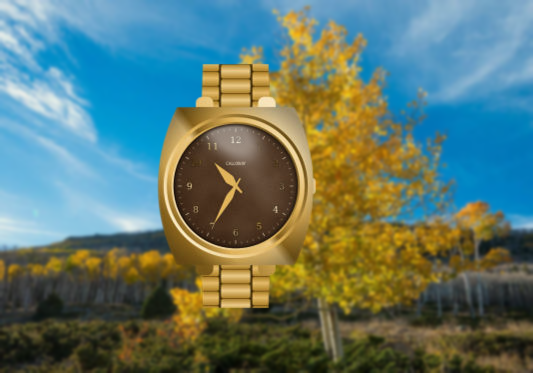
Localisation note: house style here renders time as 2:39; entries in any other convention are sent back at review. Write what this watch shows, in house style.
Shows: 10:35
